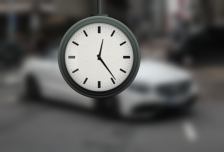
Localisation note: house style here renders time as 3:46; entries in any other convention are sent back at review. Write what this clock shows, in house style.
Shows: 12:24
